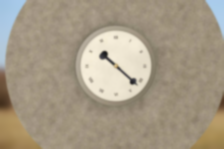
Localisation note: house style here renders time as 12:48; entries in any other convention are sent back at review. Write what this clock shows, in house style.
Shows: 10:22
